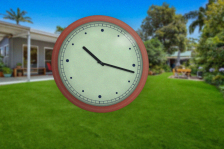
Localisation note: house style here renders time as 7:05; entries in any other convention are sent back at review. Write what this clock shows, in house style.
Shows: 10:17
